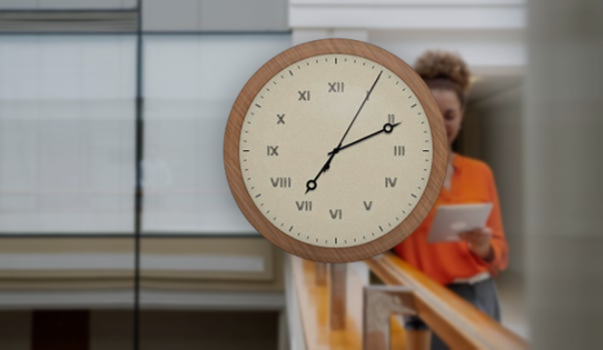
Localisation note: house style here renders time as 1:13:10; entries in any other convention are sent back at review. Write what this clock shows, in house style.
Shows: 7:11:05
